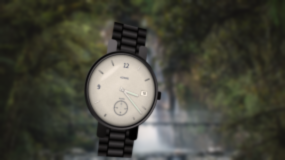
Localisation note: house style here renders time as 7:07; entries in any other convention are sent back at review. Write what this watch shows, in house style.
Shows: 3:22
